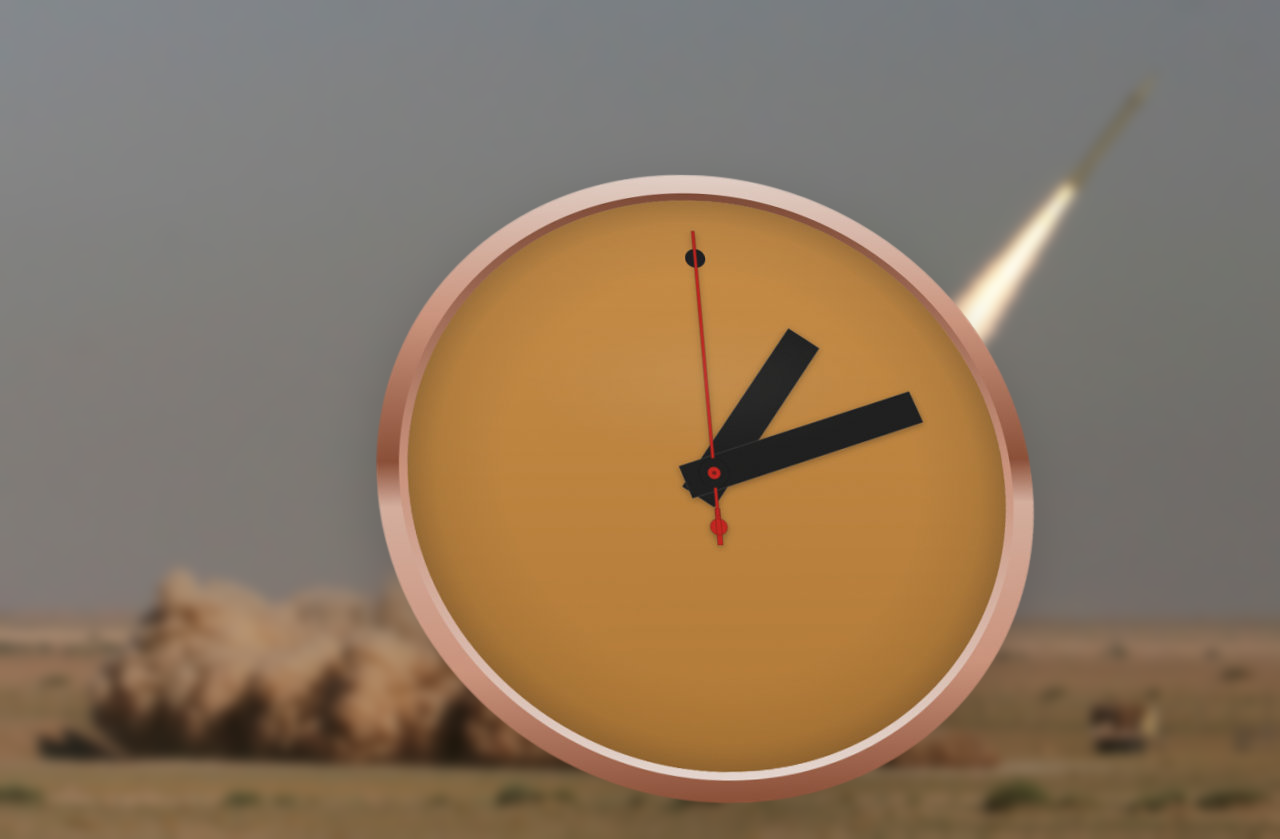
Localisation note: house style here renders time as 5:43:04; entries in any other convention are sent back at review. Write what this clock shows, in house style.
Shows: 1:12:00
